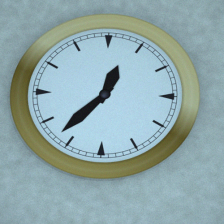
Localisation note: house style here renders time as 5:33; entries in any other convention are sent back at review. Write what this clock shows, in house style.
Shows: 12:37
